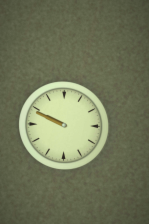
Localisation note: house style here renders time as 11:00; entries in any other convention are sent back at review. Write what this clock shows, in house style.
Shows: 9:49
